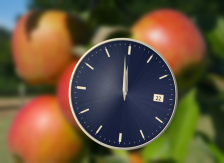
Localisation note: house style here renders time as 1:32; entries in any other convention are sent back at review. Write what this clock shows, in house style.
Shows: 11:59
